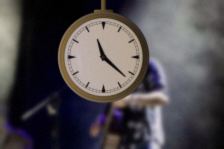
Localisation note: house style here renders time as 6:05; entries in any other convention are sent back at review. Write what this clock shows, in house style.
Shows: 11:22
